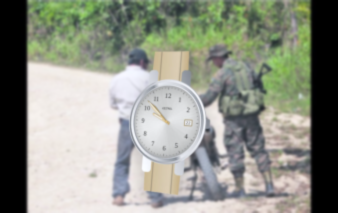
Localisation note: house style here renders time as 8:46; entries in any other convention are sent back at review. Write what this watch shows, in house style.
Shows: 9:52
